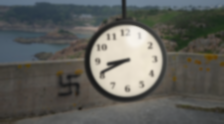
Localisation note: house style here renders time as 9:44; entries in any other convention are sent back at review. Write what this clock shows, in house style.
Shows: 8:41
